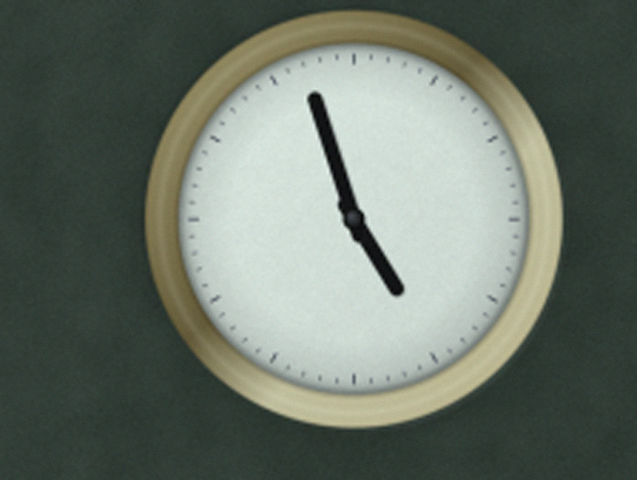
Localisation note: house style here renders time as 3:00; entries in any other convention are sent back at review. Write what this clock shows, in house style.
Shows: 4:57
